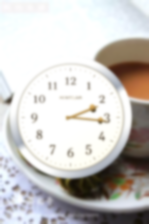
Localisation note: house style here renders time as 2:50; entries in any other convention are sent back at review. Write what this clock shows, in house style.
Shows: 2:16
